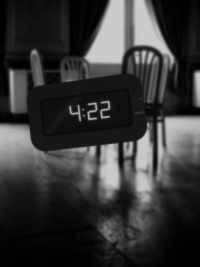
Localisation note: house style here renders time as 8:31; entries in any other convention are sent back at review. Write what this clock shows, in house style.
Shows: 4:22
